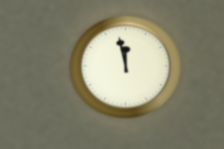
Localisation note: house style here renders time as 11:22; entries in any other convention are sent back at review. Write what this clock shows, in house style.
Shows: 11:58
